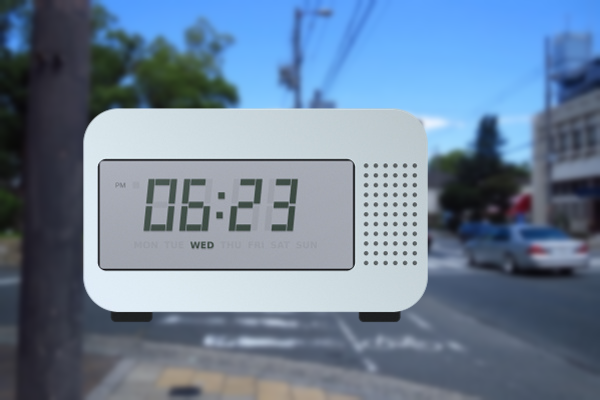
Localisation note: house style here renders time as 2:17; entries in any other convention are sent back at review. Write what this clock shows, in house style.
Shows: 6:23
